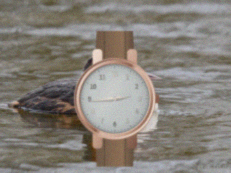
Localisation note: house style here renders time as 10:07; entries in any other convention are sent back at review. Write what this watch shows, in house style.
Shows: 2:44
